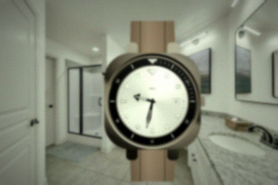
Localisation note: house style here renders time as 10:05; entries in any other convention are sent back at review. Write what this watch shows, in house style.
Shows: 9:32
